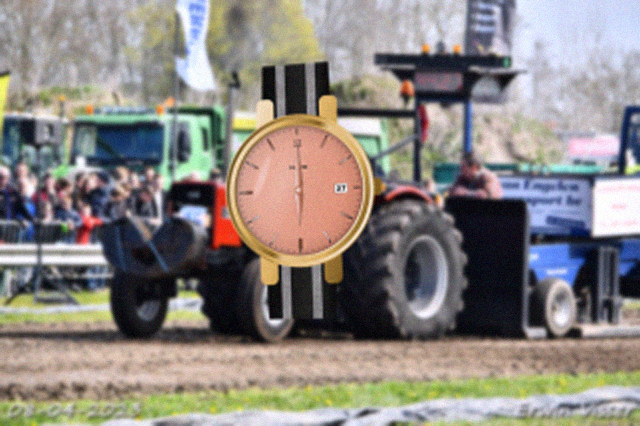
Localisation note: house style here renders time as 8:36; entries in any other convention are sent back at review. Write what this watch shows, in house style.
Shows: 6:00
